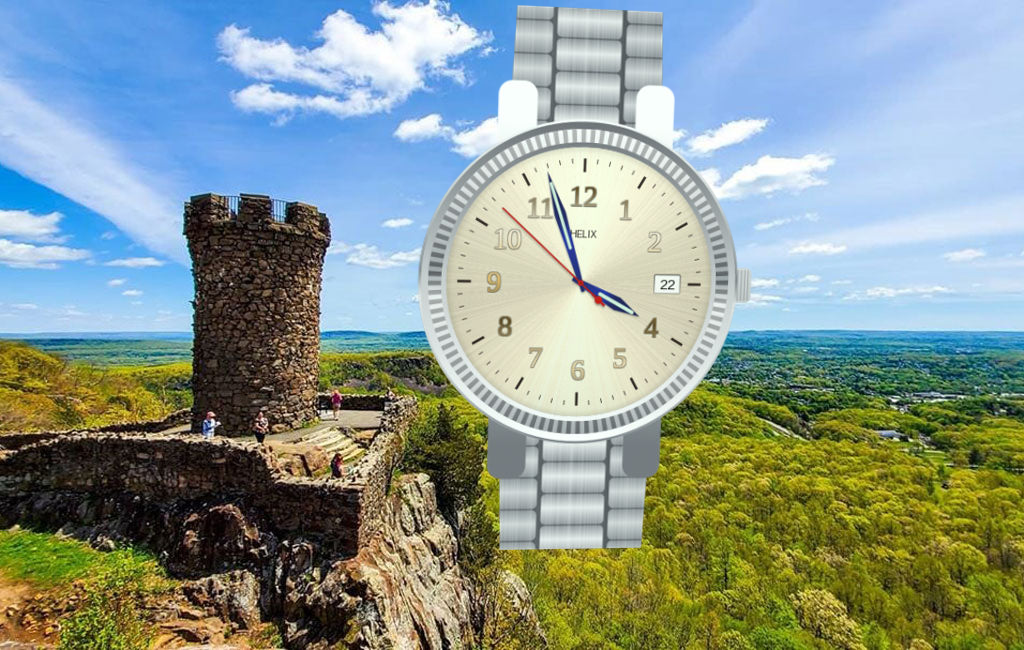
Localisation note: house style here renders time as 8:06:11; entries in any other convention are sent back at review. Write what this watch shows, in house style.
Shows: 3:56:52
